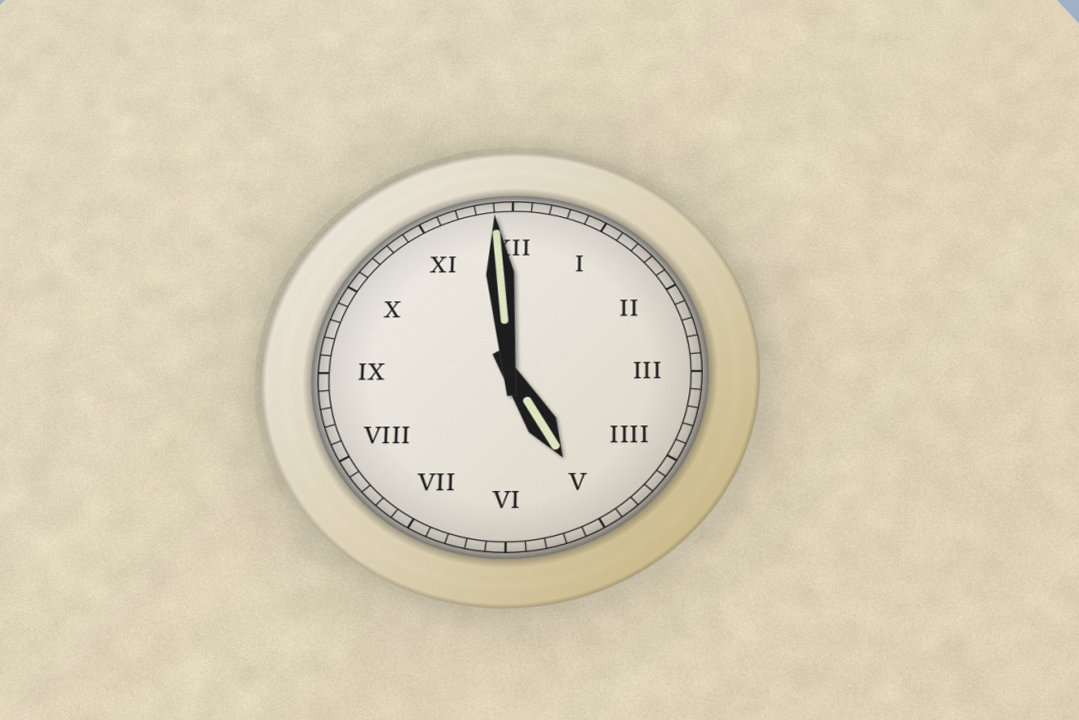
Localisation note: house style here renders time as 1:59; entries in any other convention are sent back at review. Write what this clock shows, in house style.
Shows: 4:59
